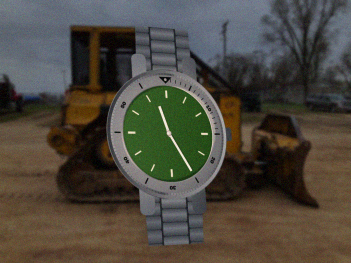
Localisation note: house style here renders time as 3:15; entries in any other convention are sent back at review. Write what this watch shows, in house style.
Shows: 11:25
